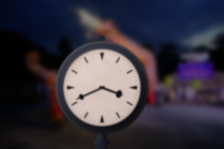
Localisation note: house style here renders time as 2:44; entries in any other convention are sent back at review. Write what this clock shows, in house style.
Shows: 3:41
